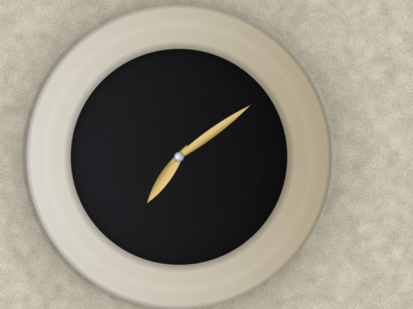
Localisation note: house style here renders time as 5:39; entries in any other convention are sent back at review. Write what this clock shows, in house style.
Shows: 7:09
